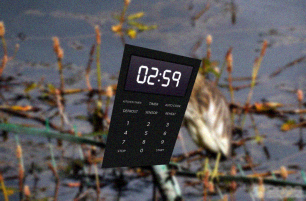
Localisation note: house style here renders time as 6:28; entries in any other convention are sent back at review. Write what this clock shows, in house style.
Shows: 2:59
